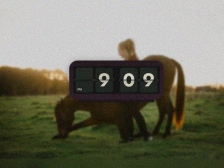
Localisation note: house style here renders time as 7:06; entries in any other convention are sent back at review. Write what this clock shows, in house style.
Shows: 9:09
